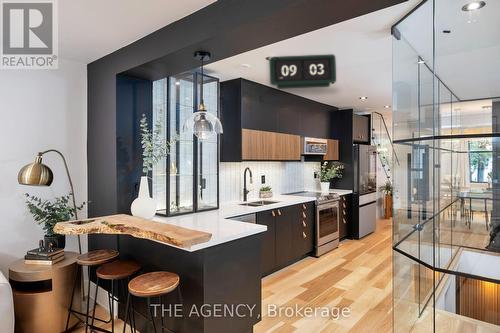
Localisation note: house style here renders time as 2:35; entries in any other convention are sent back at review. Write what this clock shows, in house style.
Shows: 9:03
